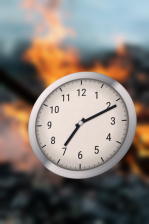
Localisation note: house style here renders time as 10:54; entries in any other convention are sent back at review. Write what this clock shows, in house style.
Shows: 7:11
